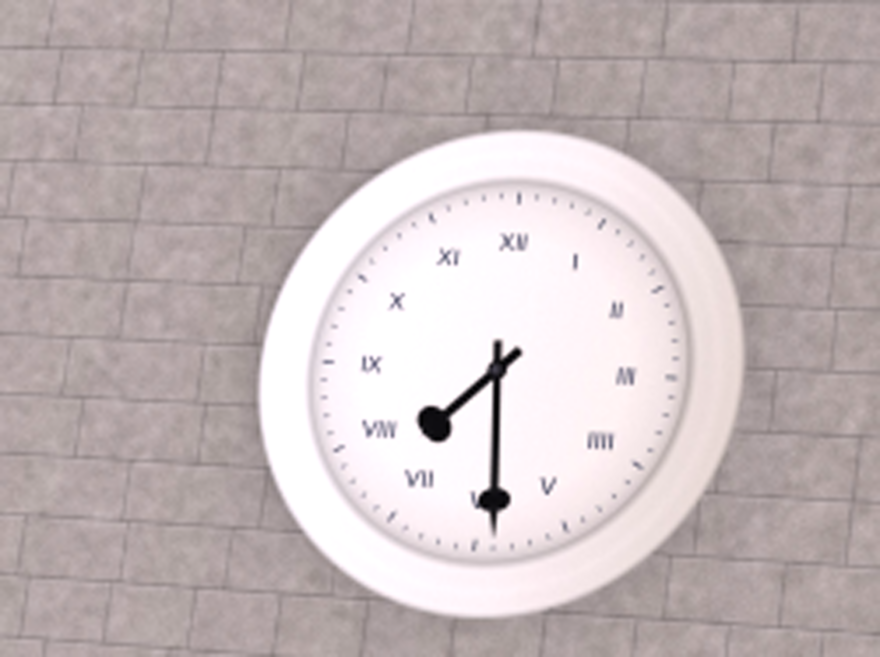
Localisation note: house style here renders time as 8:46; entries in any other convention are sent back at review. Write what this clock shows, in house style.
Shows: 7:29
